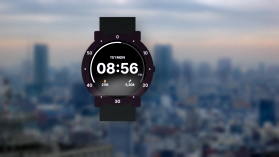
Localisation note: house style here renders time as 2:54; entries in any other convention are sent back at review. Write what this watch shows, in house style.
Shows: 8:56
